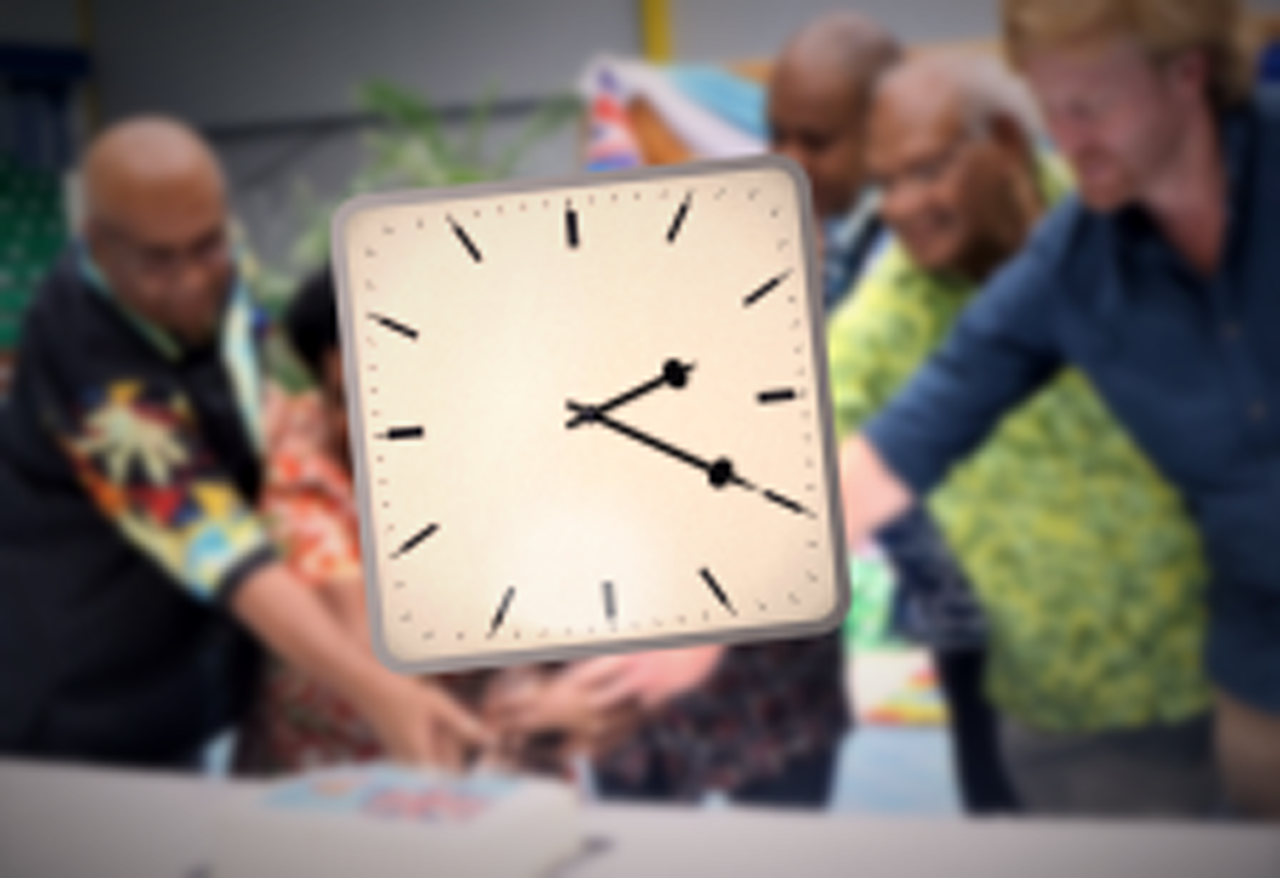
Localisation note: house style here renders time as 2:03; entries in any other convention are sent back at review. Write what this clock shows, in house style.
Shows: 2:20
